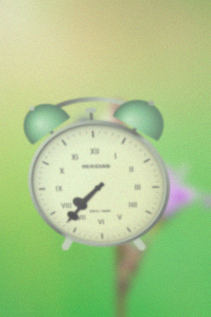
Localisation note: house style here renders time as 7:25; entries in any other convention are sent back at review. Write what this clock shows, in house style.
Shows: 7:37
